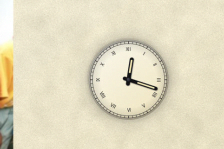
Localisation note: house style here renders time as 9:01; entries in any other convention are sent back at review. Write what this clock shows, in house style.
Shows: 12:18
